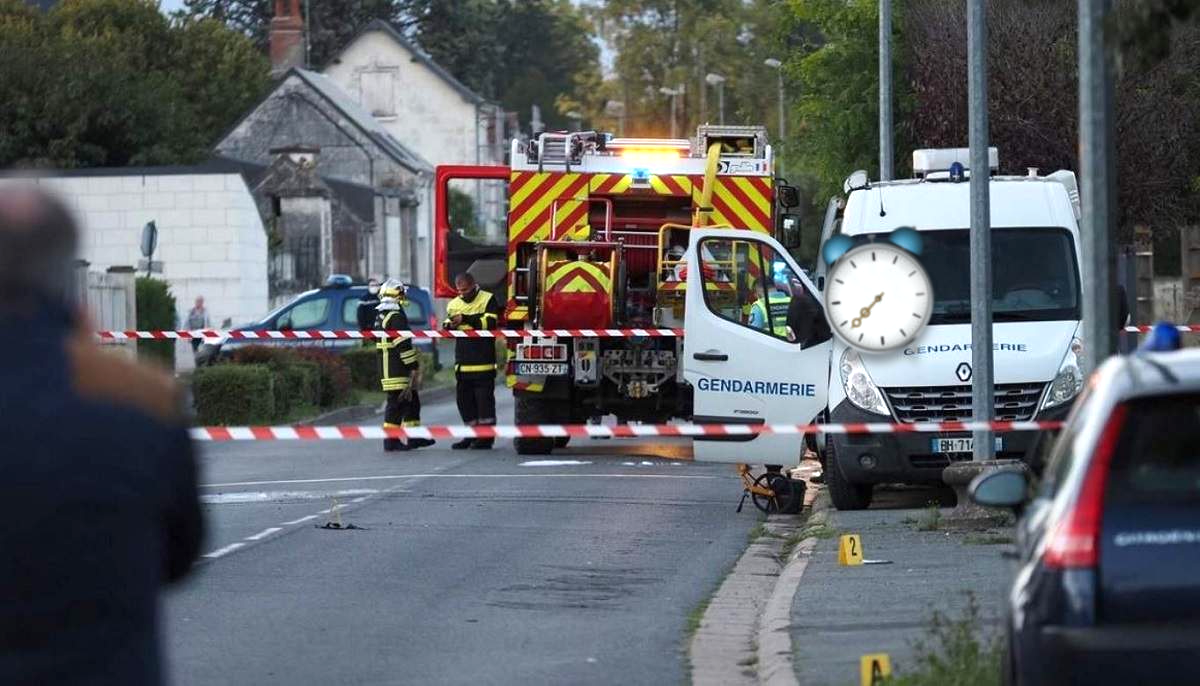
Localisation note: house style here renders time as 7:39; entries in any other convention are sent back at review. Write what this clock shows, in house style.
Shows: 7:38
